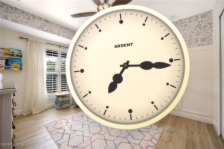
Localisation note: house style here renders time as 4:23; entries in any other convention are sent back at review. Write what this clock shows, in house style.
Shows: 7:16
